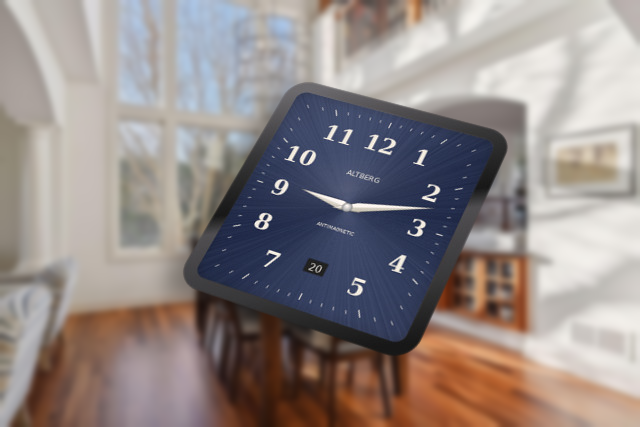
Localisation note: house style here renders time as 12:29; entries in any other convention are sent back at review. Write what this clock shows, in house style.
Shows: 9:12
